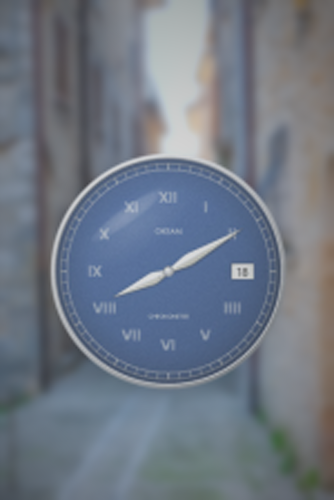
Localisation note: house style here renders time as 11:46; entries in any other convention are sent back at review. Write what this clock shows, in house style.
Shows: 8:10
